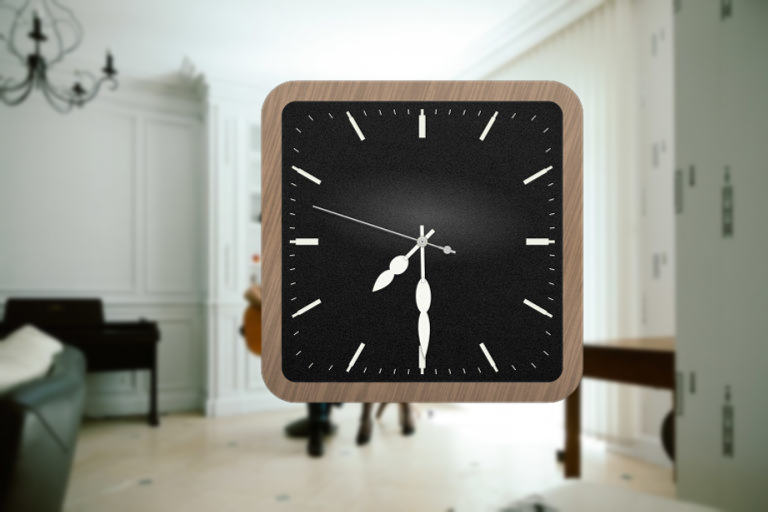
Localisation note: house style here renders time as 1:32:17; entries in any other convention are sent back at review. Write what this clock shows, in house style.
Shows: 7:29:48
